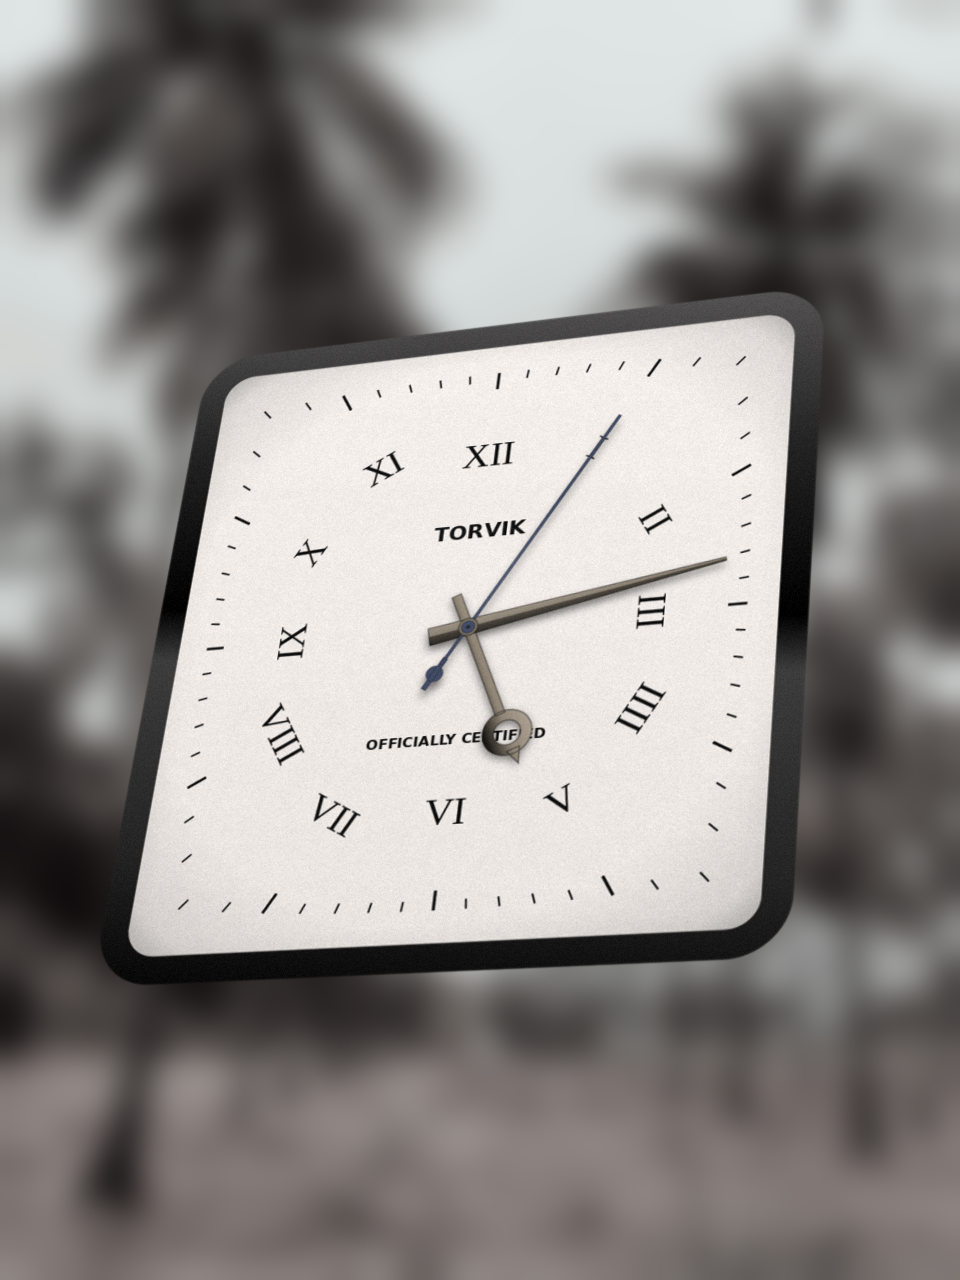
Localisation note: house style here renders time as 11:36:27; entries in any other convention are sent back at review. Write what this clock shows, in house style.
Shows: 5:13:05
